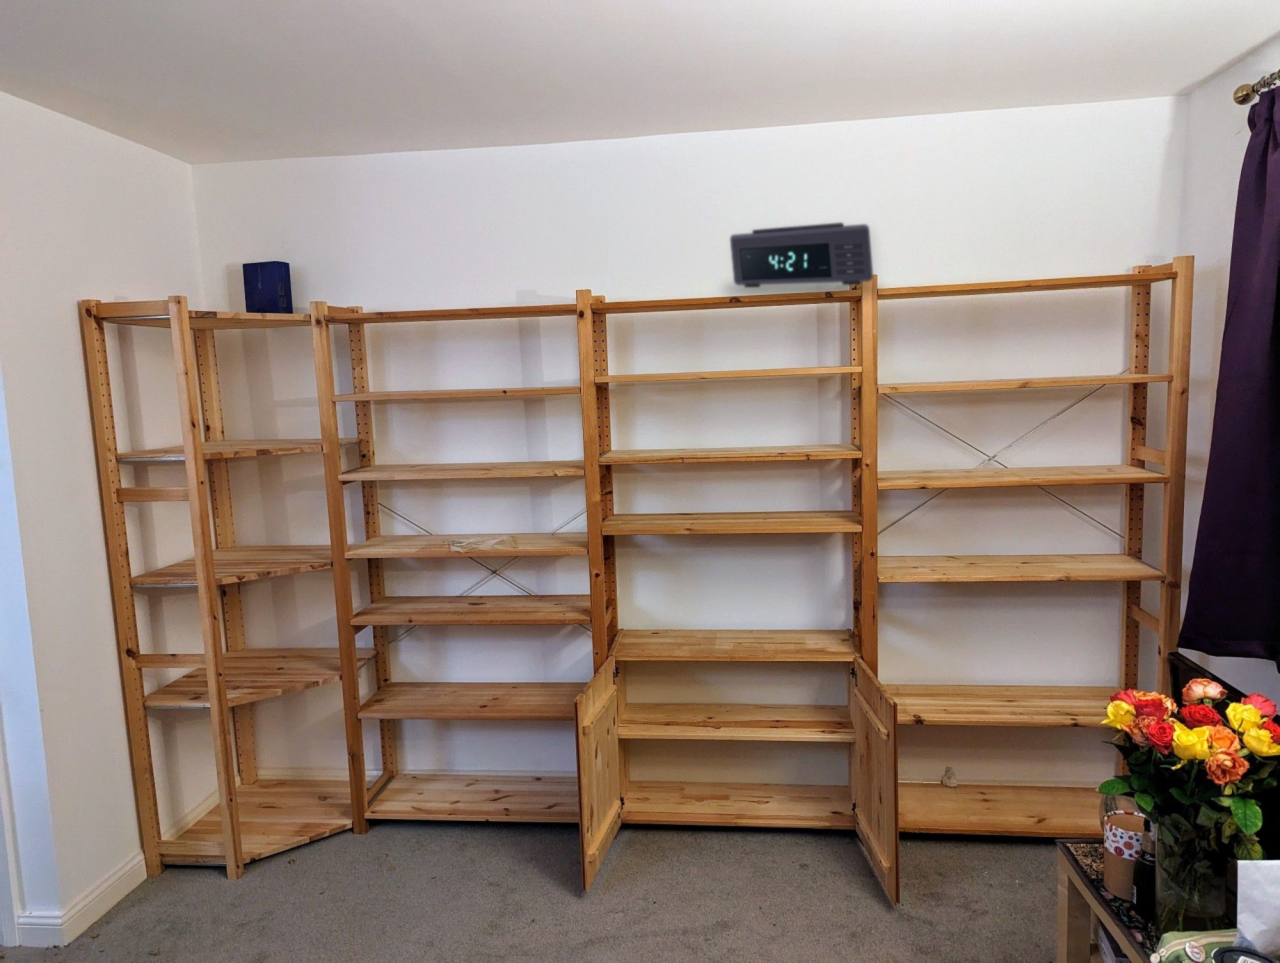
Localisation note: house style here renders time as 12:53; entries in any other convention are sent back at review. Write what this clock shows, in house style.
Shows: 4:21
